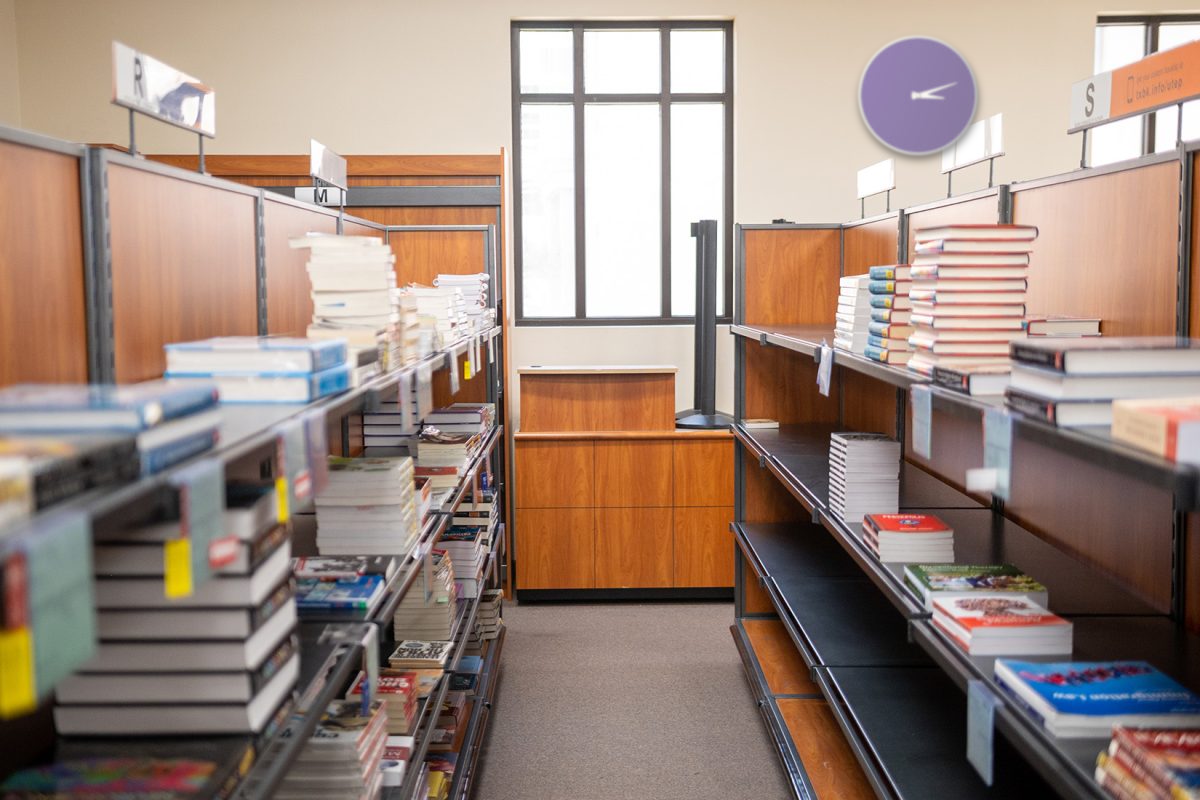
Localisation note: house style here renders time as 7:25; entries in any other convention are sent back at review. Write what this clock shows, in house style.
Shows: 3:12
